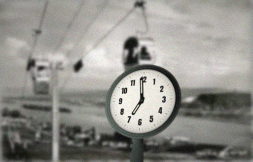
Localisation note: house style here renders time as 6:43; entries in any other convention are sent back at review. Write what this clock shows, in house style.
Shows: 6:59
